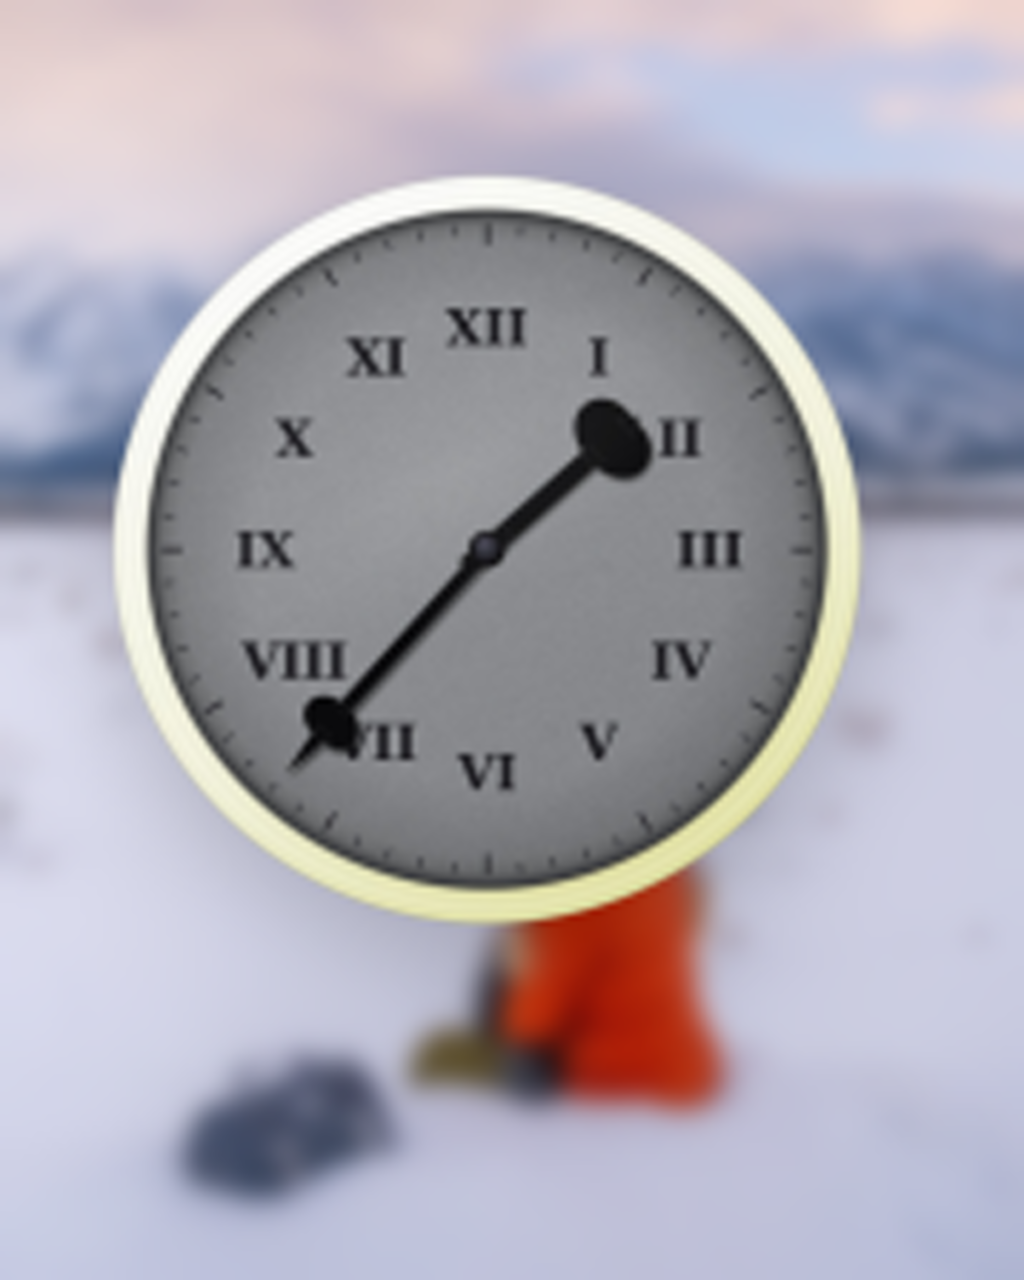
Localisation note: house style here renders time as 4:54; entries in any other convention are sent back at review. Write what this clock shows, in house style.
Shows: 1:37
